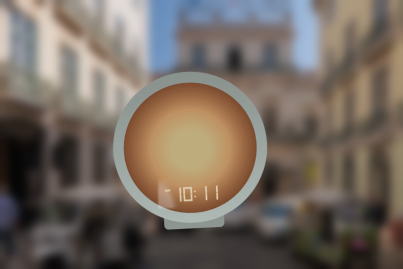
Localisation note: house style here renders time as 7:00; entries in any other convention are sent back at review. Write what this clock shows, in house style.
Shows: 10:11
